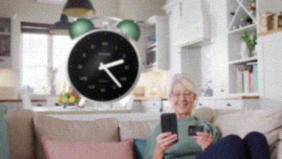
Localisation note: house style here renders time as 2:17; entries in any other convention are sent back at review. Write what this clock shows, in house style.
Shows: 2:23
